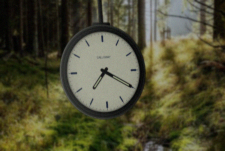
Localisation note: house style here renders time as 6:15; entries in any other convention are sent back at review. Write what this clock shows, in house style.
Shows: 7:20
